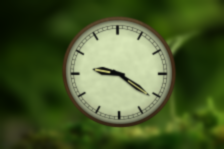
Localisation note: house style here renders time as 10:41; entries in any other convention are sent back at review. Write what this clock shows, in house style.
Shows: 9:21
